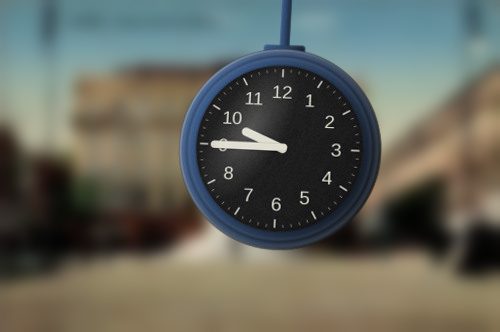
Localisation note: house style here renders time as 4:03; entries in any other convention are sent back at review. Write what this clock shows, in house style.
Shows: 9:45
